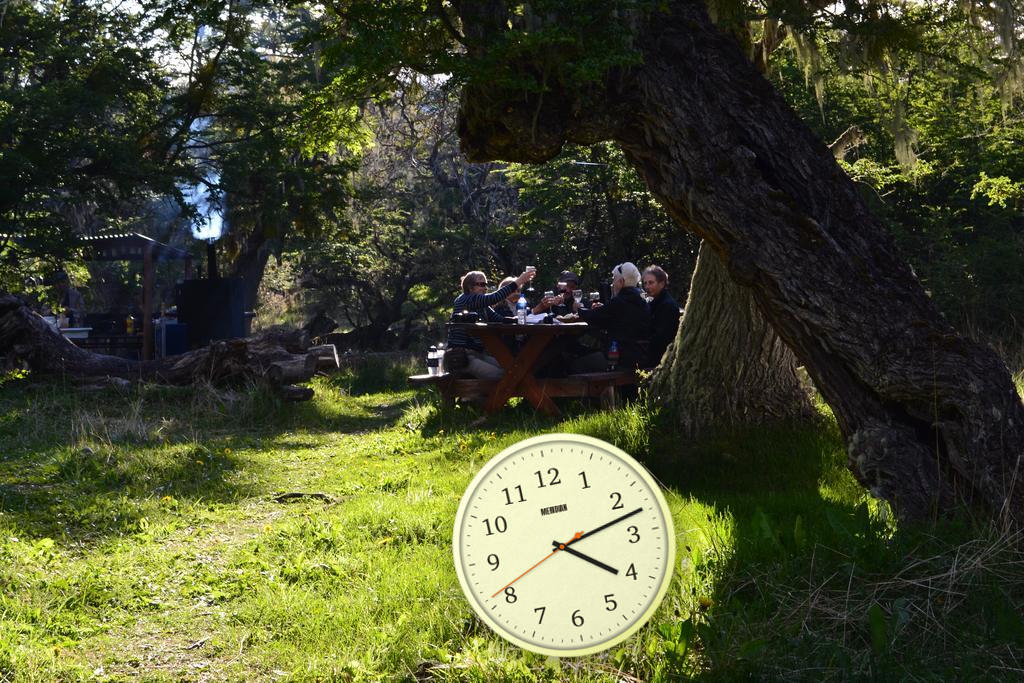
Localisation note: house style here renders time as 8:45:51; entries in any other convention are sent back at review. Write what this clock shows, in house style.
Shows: 4:12:41
